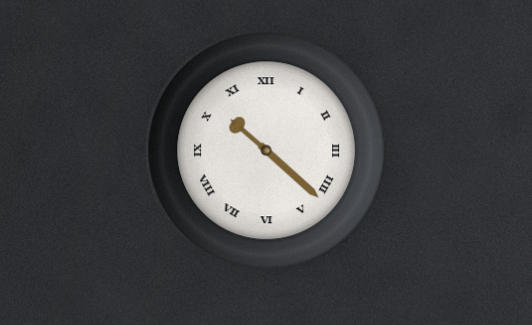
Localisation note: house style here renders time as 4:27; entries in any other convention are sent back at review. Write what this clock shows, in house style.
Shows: 10:22
